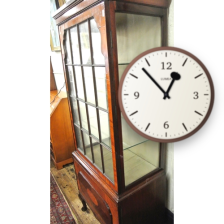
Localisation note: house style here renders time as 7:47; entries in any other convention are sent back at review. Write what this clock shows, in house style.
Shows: 12:53
